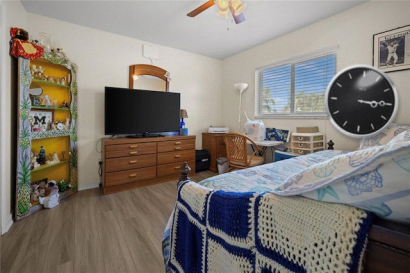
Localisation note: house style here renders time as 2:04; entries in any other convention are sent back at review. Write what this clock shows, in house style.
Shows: 3:15
